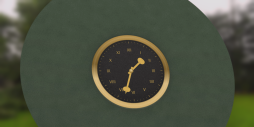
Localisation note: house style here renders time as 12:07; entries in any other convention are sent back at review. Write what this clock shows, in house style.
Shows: 1:33
